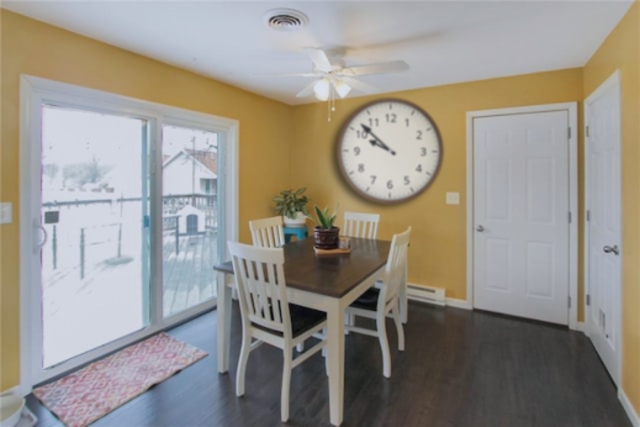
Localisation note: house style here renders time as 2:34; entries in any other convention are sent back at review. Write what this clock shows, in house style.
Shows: 9:52
